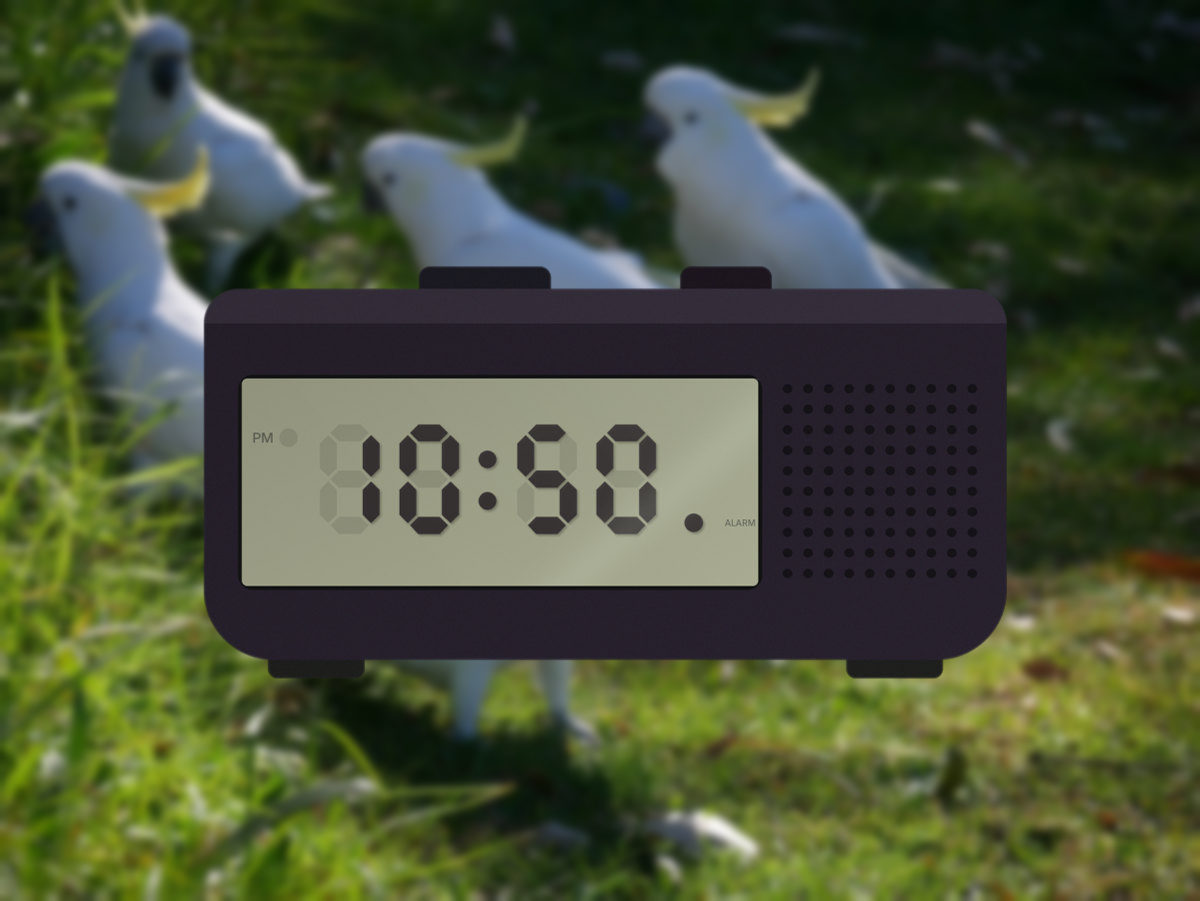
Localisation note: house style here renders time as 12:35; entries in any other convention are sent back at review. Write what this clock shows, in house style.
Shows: 10:50
